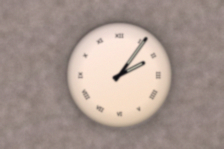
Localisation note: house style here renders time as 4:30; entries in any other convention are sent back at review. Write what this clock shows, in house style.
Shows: 2:06
